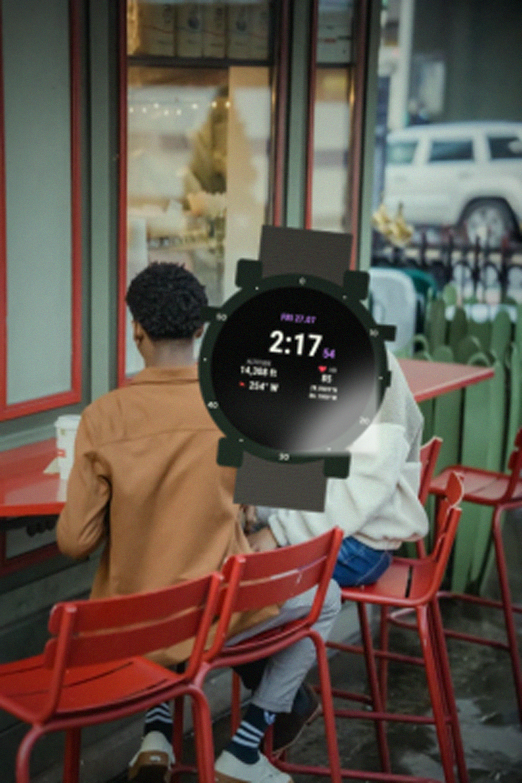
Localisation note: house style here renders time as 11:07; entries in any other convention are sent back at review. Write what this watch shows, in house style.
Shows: 2:17
